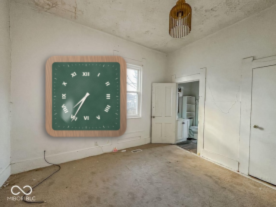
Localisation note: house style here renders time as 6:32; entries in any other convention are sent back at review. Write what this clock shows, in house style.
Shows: 7:35
